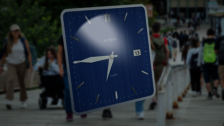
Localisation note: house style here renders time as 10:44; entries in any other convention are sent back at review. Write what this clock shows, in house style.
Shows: 6:45
